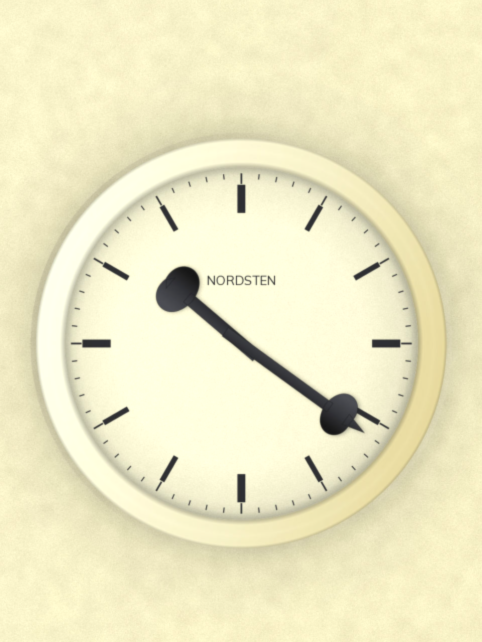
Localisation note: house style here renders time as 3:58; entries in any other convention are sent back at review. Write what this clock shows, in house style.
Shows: 10:21
